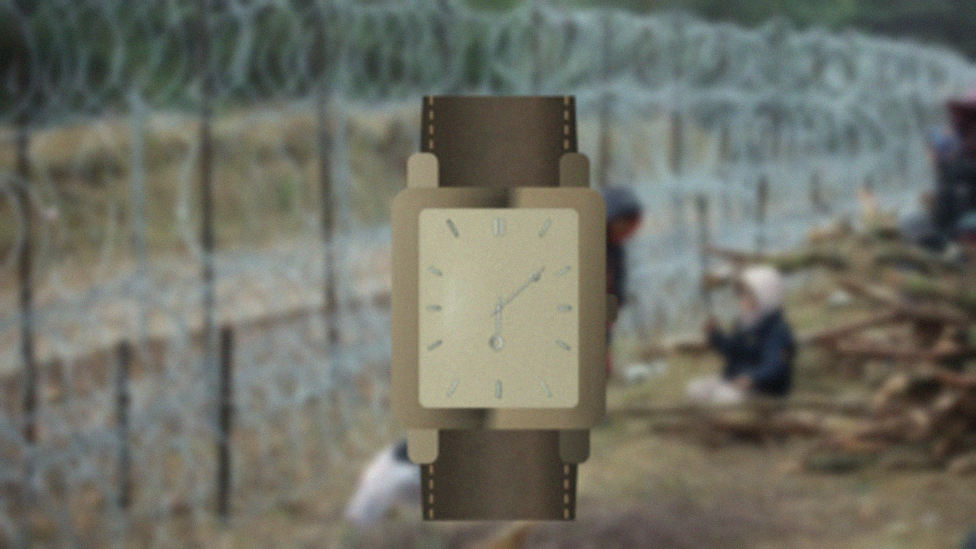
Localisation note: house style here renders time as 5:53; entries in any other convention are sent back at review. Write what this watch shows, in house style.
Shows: 6:08
